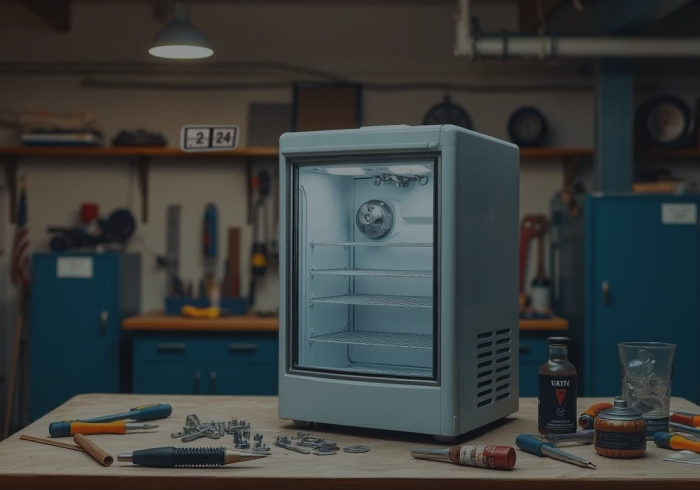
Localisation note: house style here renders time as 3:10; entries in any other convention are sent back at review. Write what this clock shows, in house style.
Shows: 2:24
